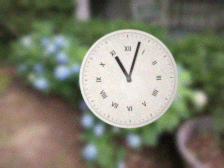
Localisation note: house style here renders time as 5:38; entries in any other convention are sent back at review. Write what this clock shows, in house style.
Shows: 11:03
